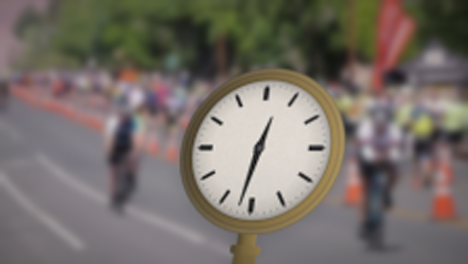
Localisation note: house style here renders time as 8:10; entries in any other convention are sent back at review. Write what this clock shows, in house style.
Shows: 12:32
